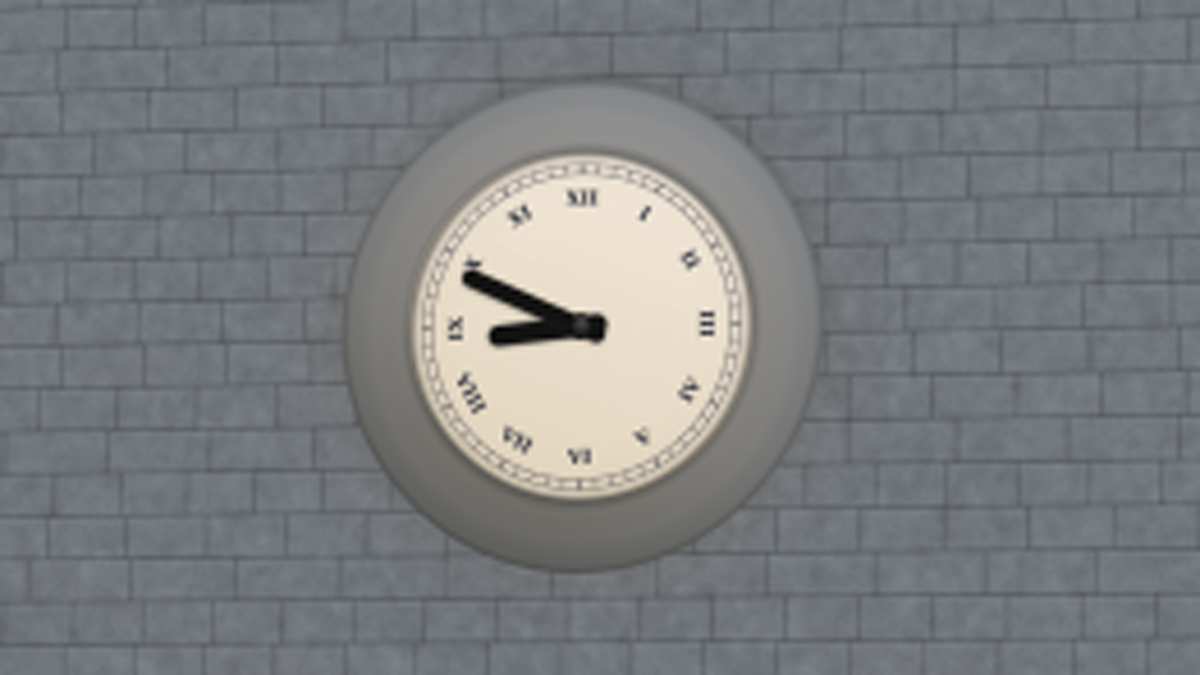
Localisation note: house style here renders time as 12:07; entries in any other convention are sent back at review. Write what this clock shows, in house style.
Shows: 8:49
